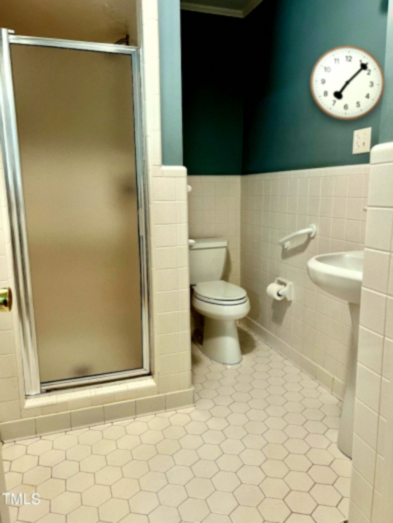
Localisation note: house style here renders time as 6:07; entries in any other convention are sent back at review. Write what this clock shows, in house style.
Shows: 7:07
